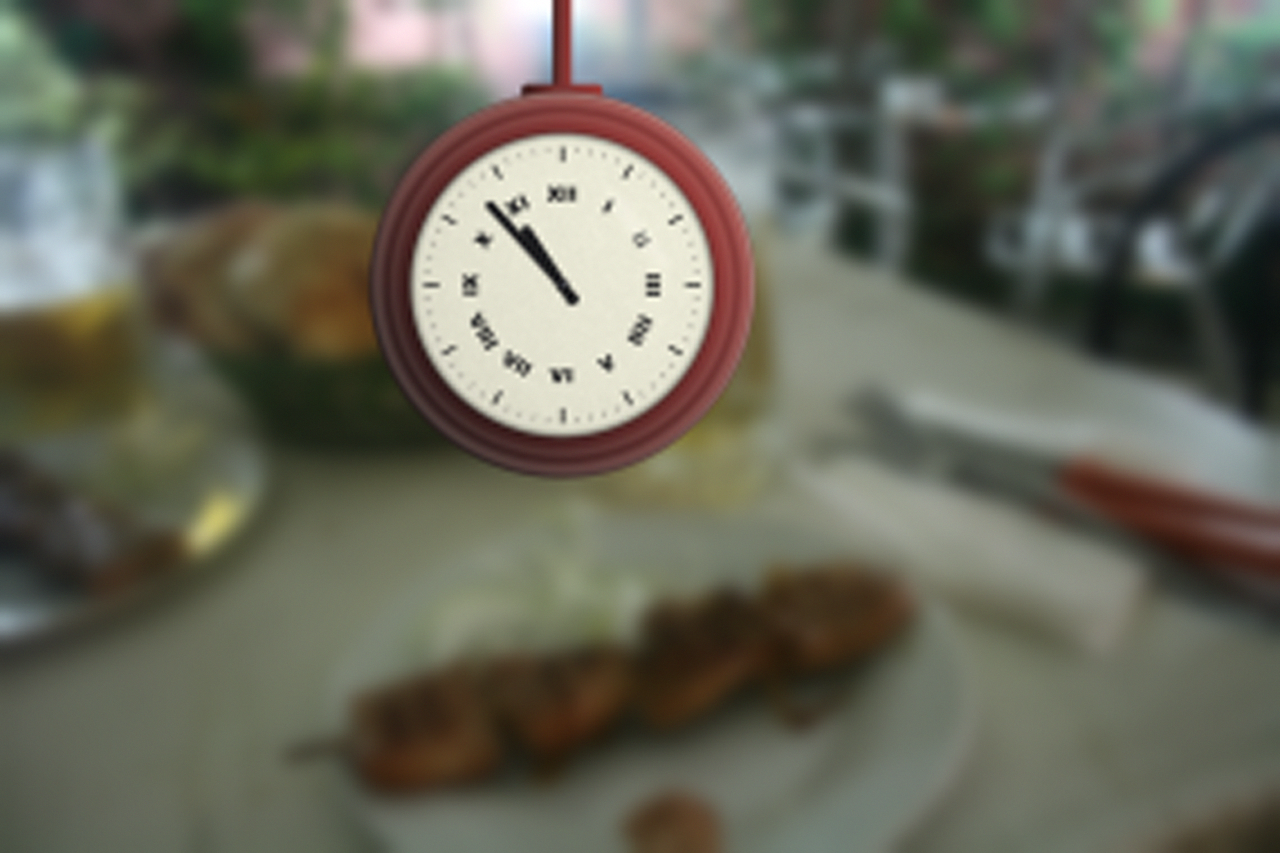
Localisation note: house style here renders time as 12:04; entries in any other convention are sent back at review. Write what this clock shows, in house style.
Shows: 10:53
